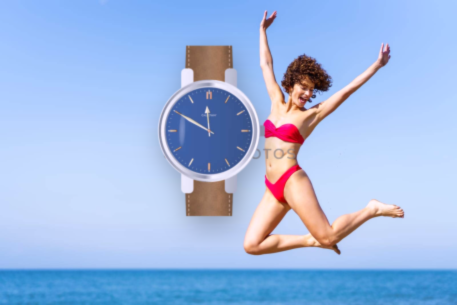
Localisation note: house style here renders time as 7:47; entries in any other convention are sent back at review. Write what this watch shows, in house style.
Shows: 11:50
